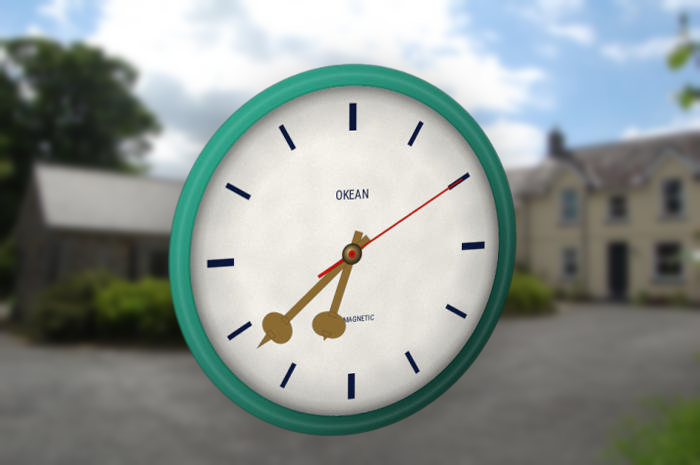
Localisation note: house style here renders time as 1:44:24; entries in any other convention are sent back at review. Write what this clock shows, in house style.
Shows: 6:38:10
